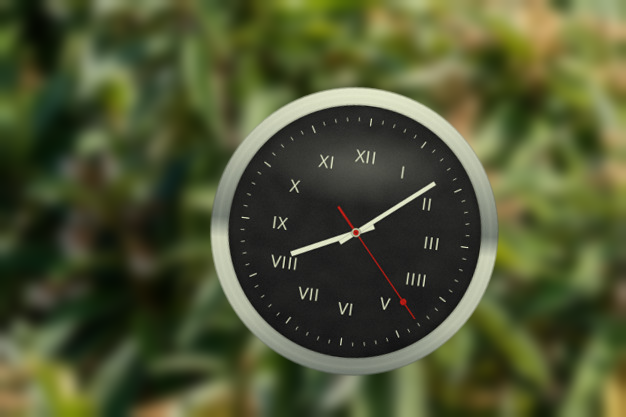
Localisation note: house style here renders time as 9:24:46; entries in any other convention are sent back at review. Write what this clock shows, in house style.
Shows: 8:08:23
